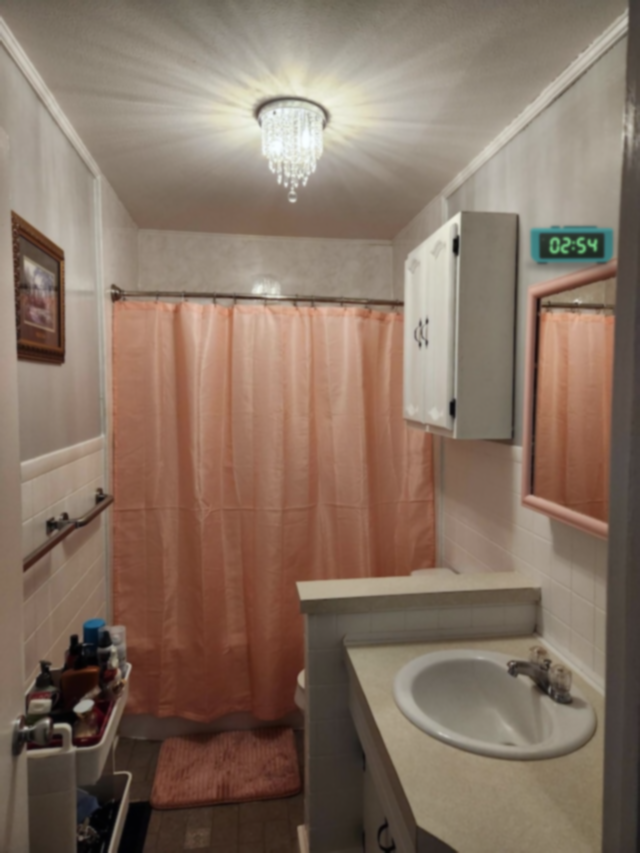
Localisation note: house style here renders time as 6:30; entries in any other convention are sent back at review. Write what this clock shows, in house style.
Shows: 2:54
